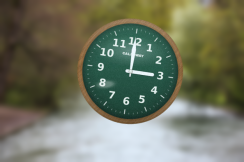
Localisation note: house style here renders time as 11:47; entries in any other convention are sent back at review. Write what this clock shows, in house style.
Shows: 3:00
